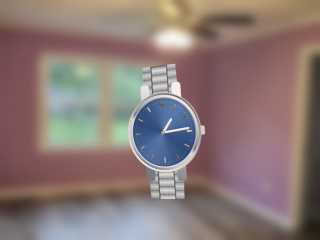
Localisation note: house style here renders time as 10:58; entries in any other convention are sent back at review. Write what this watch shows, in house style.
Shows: 1:14
